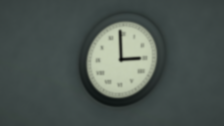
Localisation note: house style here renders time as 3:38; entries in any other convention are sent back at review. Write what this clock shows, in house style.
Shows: 2:59
